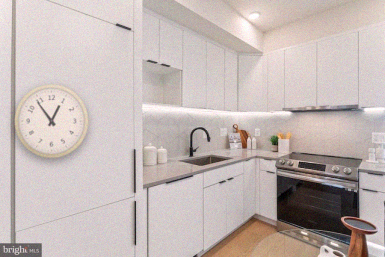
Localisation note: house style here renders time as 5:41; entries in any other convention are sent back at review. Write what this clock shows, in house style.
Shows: 12:54
